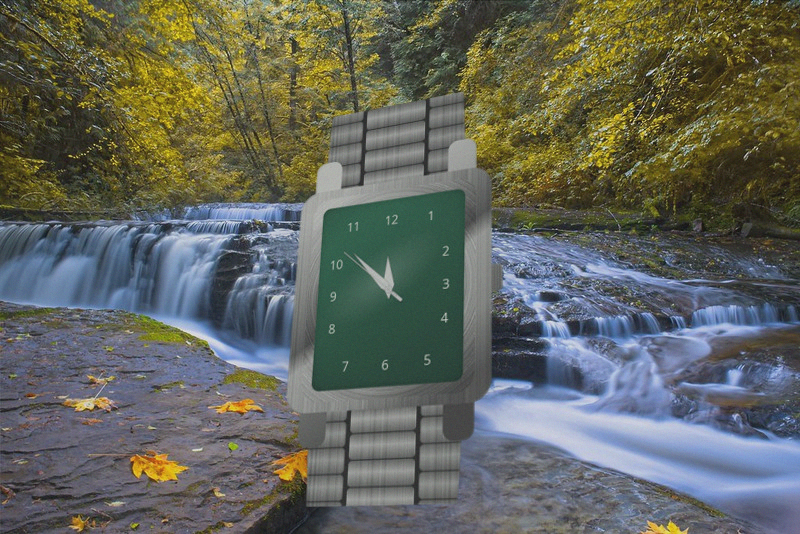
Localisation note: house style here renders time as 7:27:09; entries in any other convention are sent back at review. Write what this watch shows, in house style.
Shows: 11:52:52
